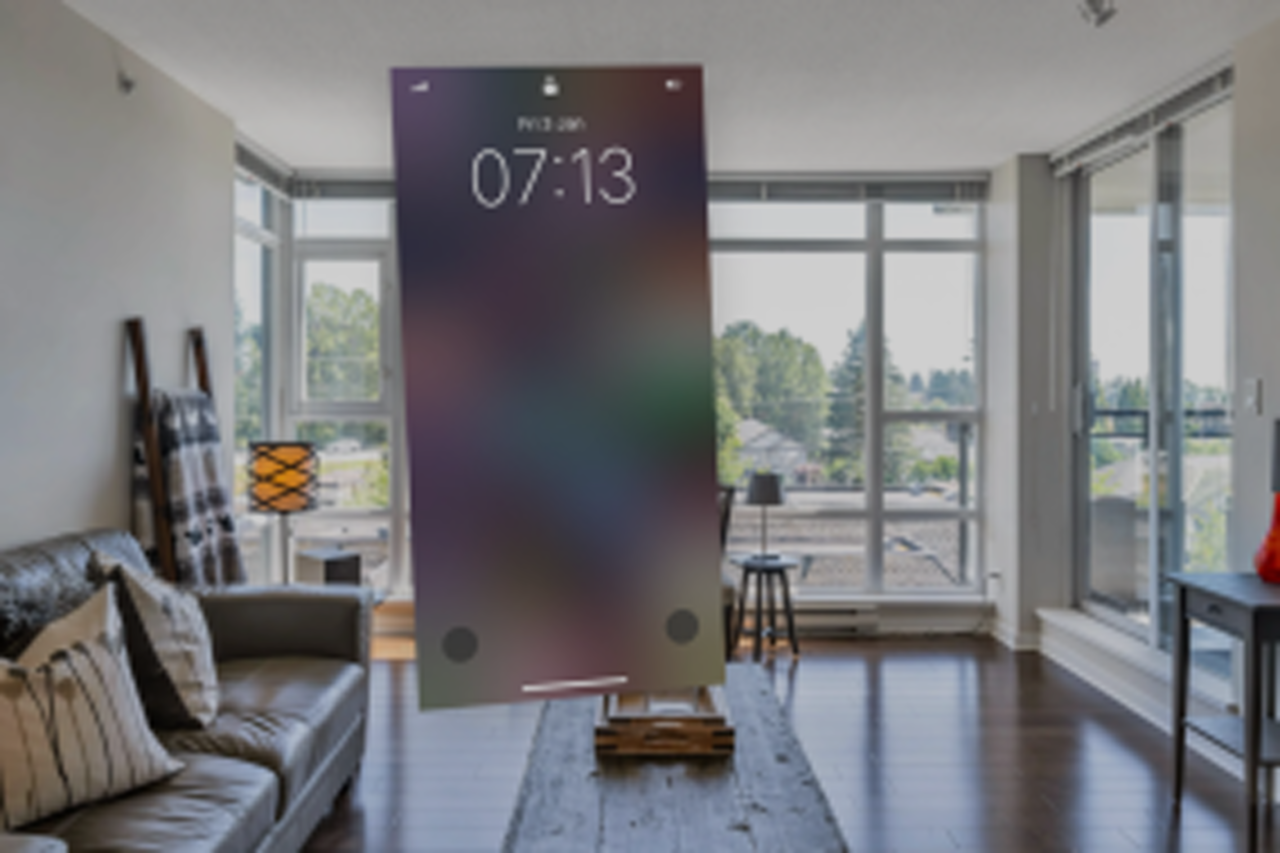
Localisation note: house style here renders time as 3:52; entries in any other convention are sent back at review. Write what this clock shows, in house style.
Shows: 7:13
